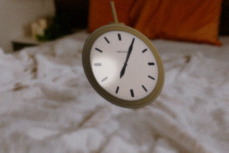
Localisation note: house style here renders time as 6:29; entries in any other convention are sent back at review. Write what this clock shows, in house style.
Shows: 7:05
